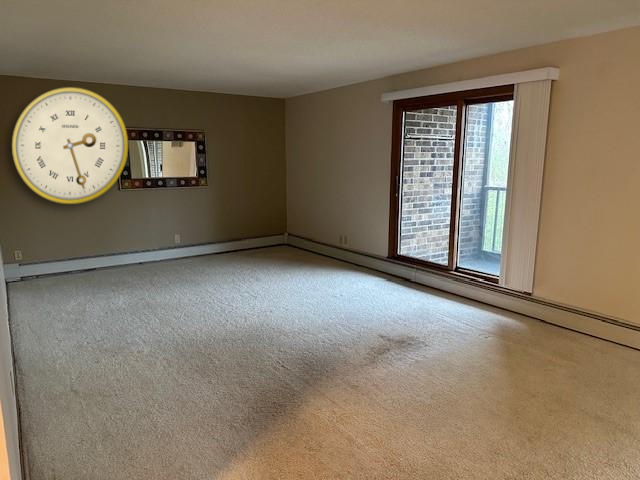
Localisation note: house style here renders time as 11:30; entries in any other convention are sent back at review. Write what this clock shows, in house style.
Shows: 2:27
